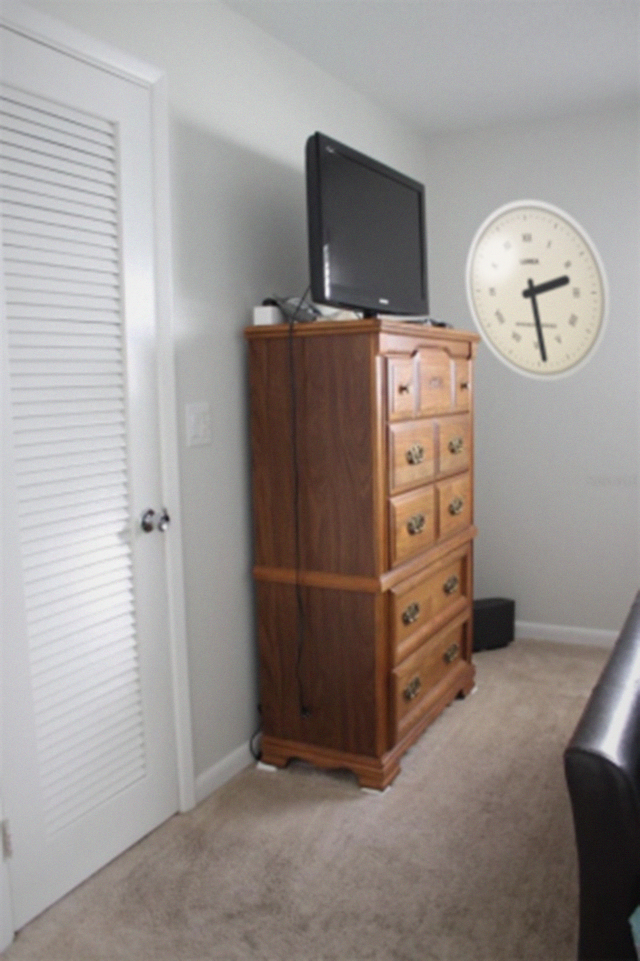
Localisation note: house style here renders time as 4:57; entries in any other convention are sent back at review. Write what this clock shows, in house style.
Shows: 2:29
